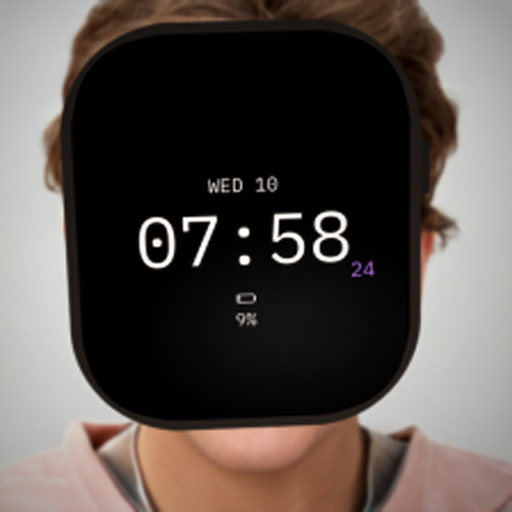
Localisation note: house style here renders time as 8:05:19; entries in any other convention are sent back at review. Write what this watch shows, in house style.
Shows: 7:58:24
